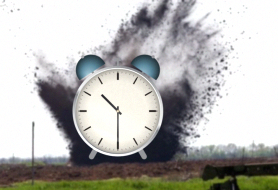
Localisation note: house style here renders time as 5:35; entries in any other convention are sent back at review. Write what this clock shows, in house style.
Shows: 10:30
